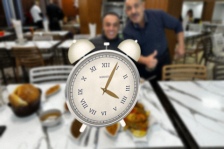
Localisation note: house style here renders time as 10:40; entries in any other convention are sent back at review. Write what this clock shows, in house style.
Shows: 4:04
